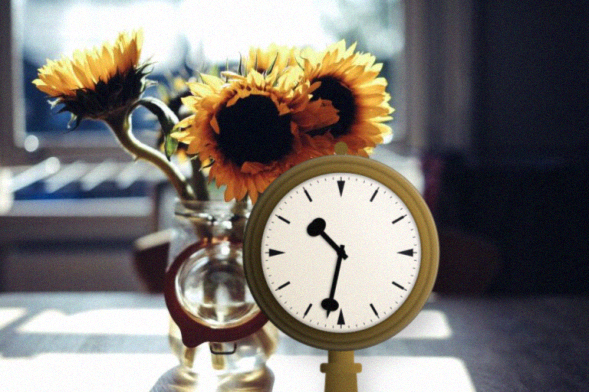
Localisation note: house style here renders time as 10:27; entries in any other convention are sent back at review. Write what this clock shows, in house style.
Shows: 10:32
